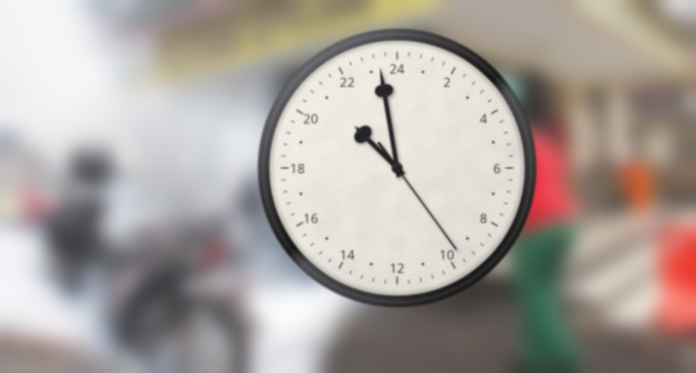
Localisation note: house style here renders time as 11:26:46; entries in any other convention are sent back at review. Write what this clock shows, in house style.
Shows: 20:58:24
